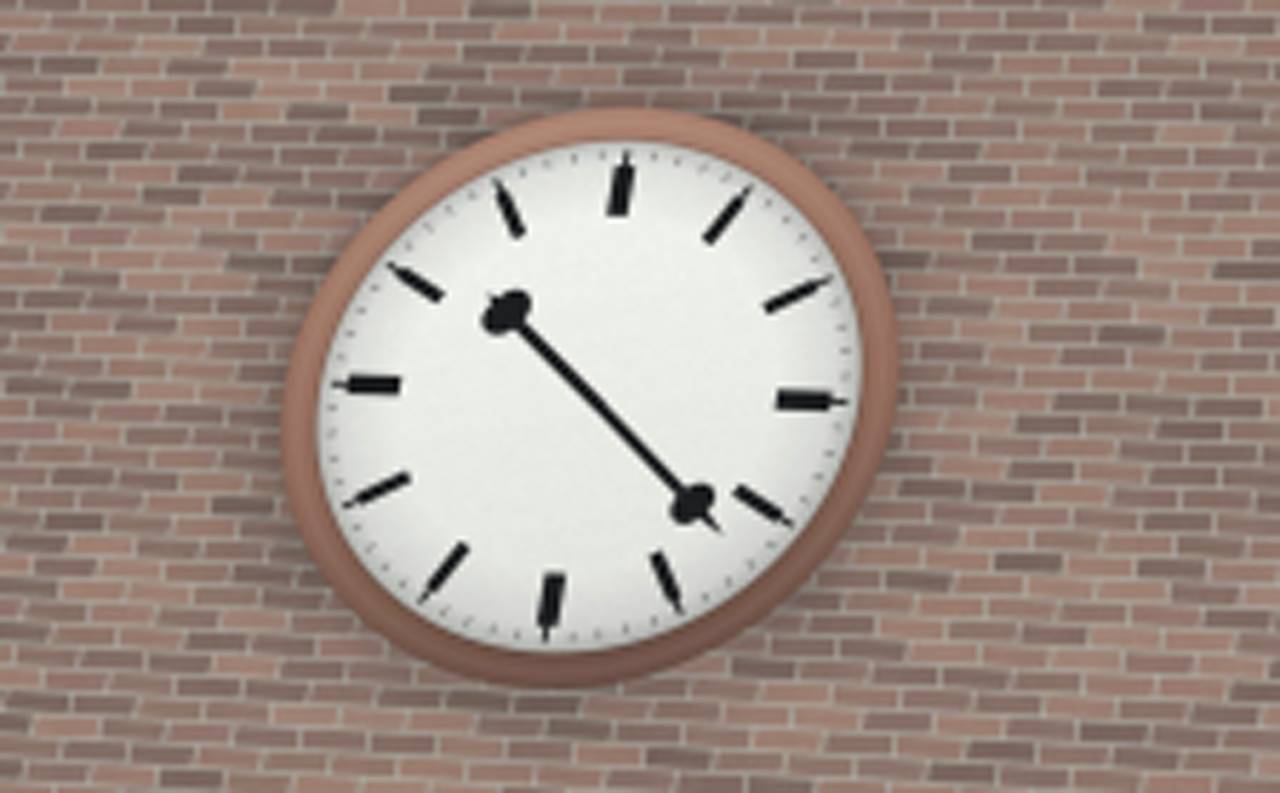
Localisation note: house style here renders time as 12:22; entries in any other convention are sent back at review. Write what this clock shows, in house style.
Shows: 10:22
